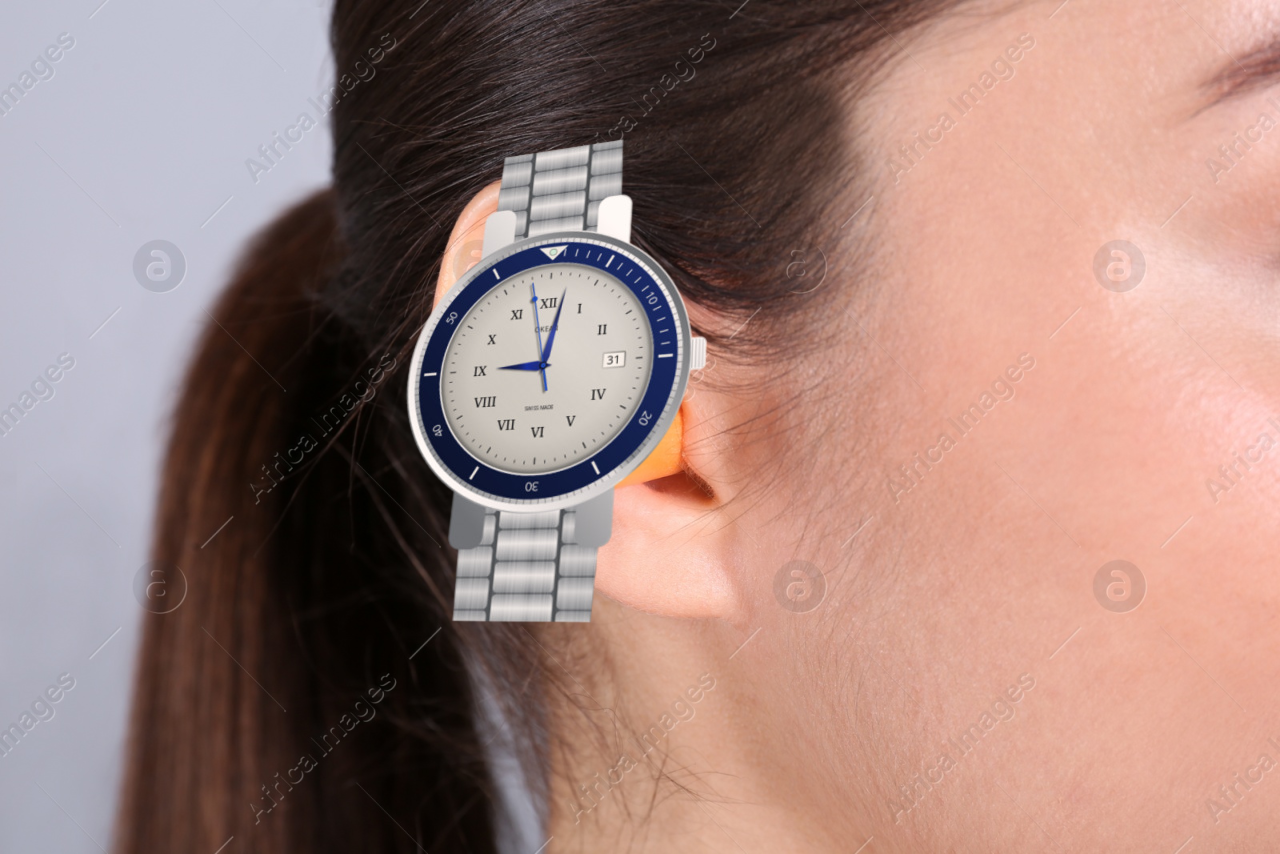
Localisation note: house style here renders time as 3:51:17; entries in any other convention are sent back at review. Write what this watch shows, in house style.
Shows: 9:01:58
